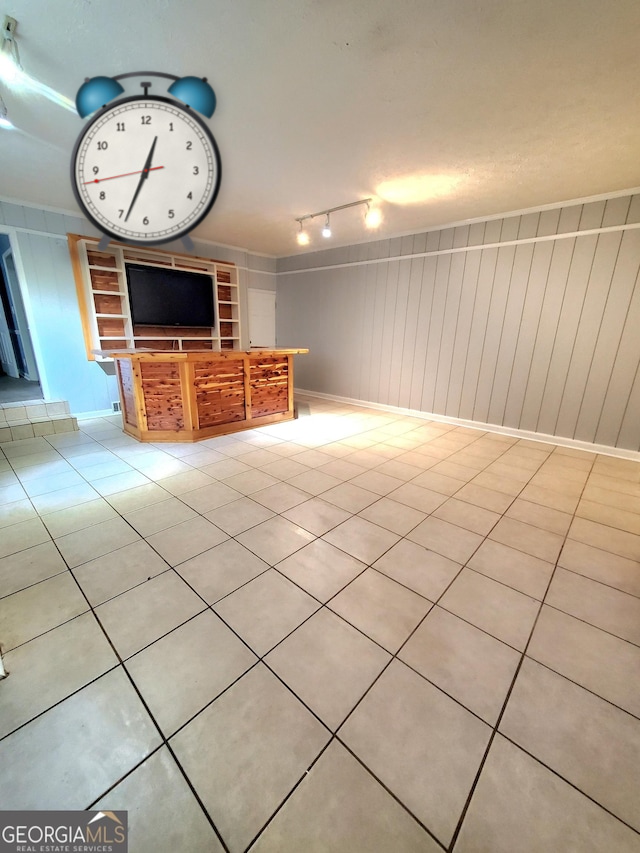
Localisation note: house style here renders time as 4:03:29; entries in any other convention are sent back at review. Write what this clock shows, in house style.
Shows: 12:33:43
